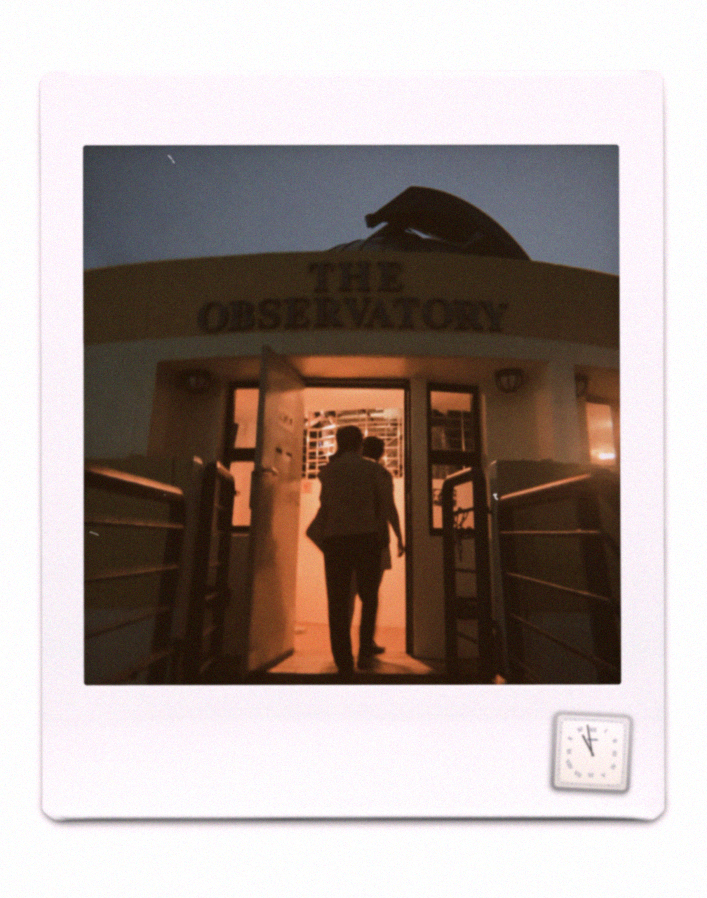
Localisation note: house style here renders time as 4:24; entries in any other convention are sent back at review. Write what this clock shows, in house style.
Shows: 10:58
